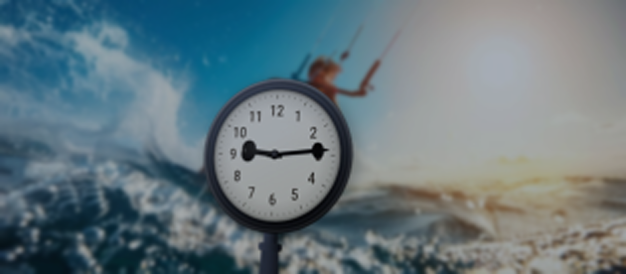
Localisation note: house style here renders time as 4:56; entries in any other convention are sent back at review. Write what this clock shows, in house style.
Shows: 9:14
